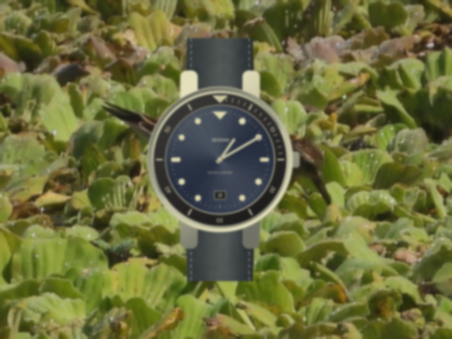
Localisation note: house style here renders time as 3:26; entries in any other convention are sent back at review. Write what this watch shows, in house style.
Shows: 1:10
